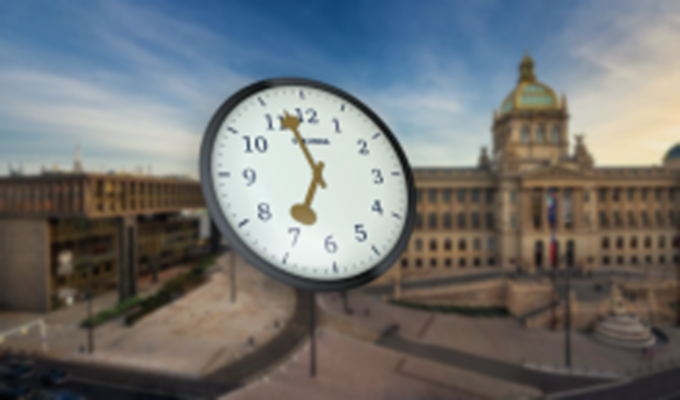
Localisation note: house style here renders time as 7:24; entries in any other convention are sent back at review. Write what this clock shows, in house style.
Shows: 6:57
